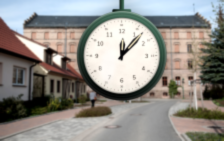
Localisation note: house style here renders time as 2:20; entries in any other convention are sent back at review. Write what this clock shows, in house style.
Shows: 12:07
